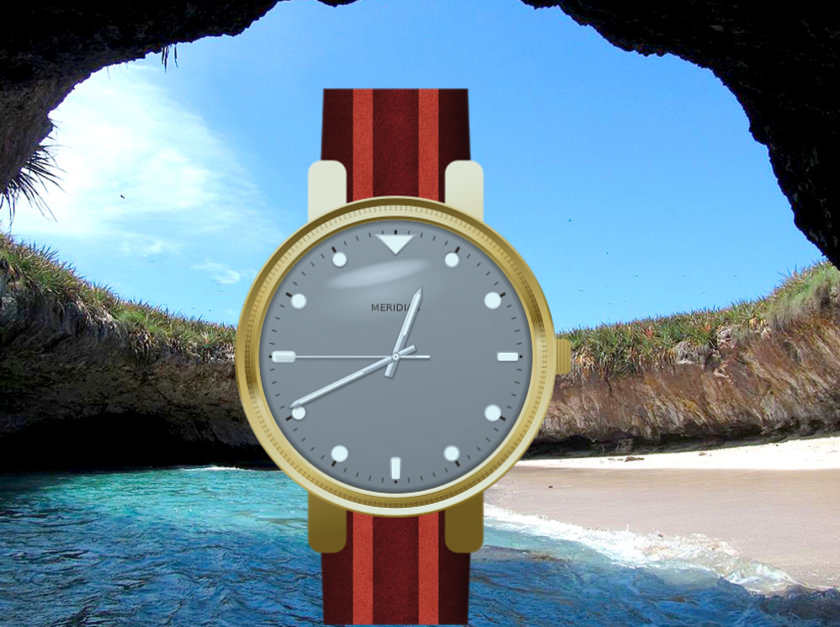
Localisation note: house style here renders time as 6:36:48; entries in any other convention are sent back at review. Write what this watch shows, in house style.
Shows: 12:40:45
